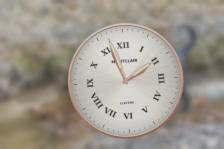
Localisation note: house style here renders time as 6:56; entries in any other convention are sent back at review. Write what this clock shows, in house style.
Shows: 1:57
